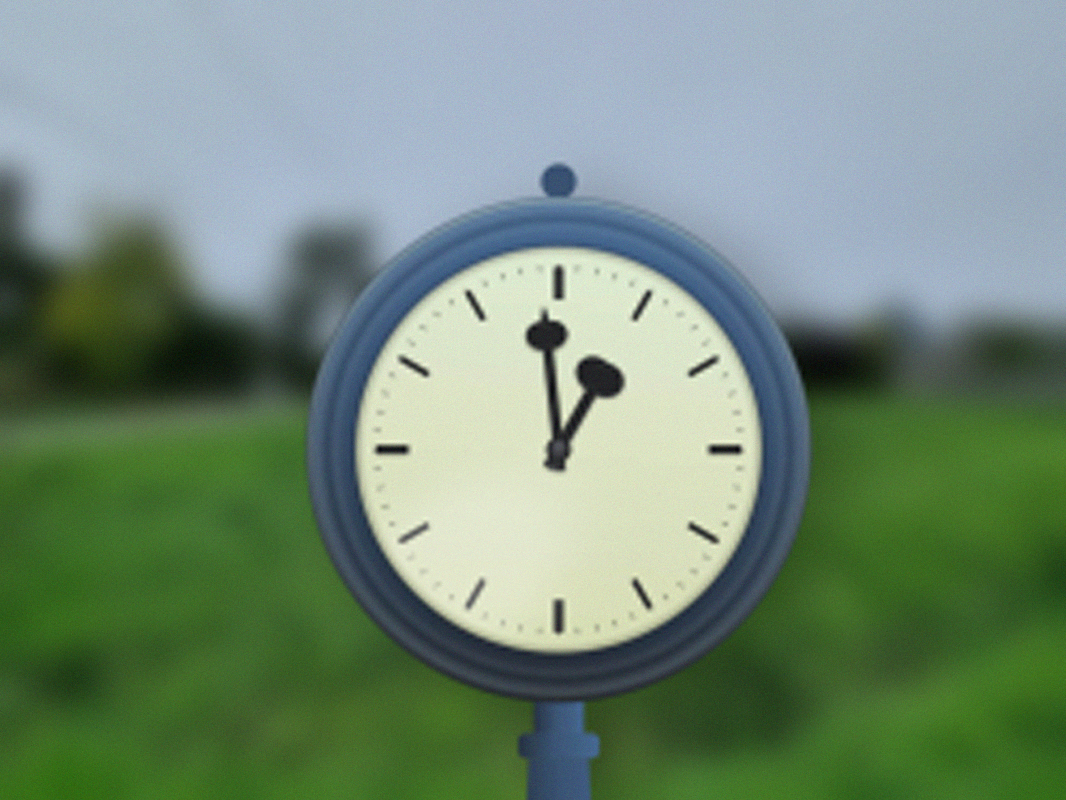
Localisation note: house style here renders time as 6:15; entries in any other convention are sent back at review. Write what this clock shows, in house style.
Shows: 12:59
